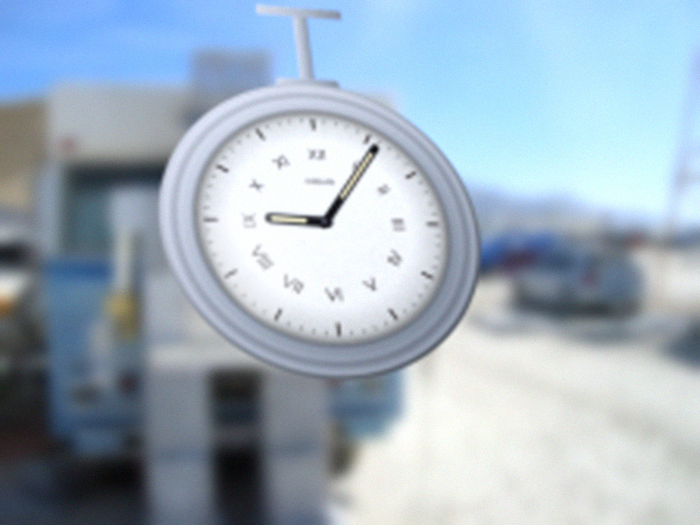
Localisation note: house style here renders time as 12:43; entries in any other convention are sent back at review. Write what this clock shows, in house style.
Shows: 9:06
